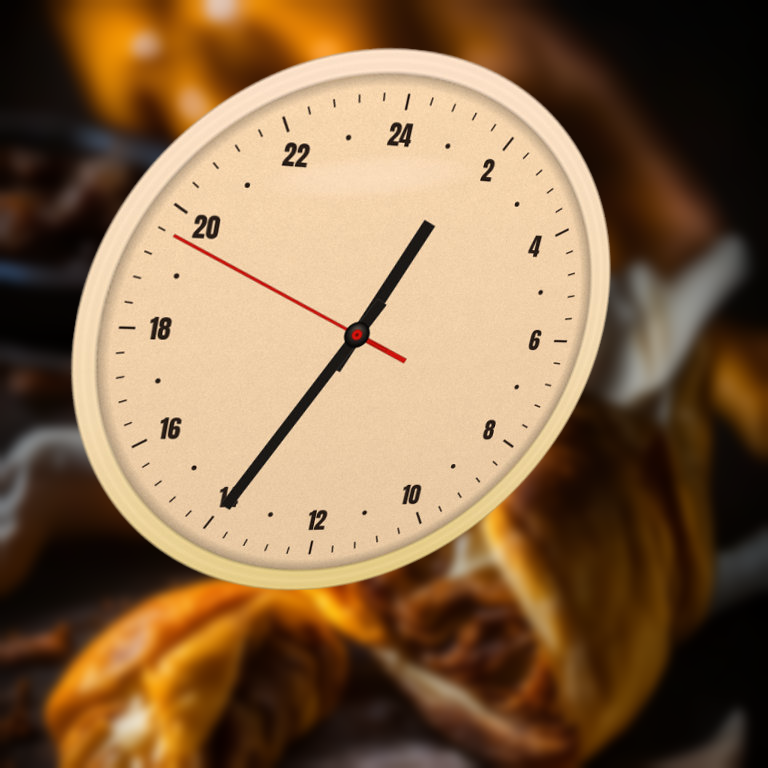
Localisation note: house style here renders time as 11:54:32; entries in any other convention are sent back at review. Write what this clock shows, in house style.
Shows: 1:34:49
